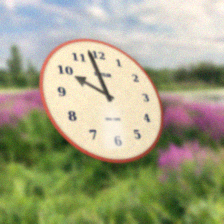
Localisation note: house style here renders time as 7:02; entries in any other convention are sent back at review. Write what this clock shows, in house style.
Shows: 9:58
